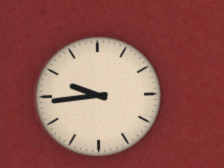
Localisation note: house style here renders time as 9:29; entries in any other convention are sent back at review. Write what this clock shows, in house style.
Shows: 9:44
